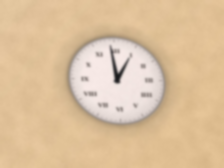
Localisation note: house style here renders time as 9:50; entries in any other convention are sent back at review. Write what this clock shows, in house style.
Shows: 12:59
